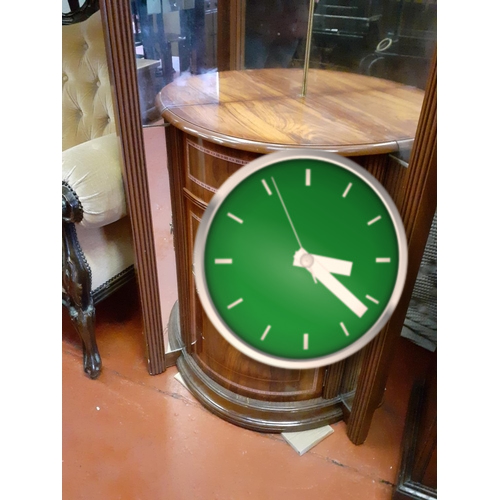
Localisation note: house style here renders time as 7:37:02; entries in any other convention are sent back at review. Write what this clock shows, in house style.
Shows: 3:21:56
